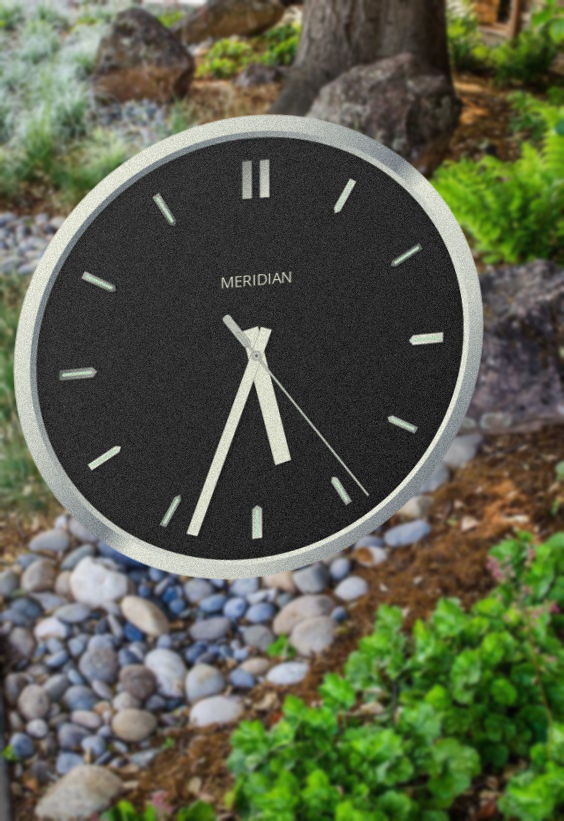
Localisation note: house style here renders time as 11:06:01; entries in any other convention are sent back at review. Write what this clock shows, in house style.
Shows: 5:33:24
